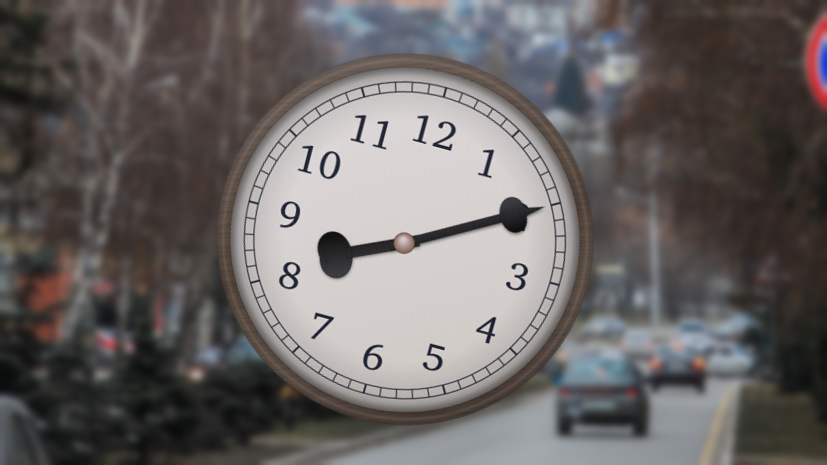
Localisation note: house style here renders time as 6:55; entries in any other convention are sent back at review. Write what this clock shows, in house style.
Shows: 8:10
